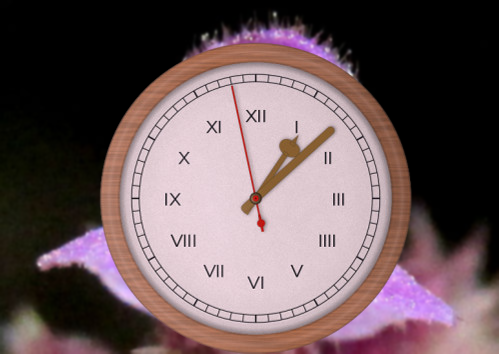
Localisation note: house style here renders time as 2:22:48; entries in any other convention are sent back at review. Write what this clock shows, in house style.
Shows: 1:07:58
